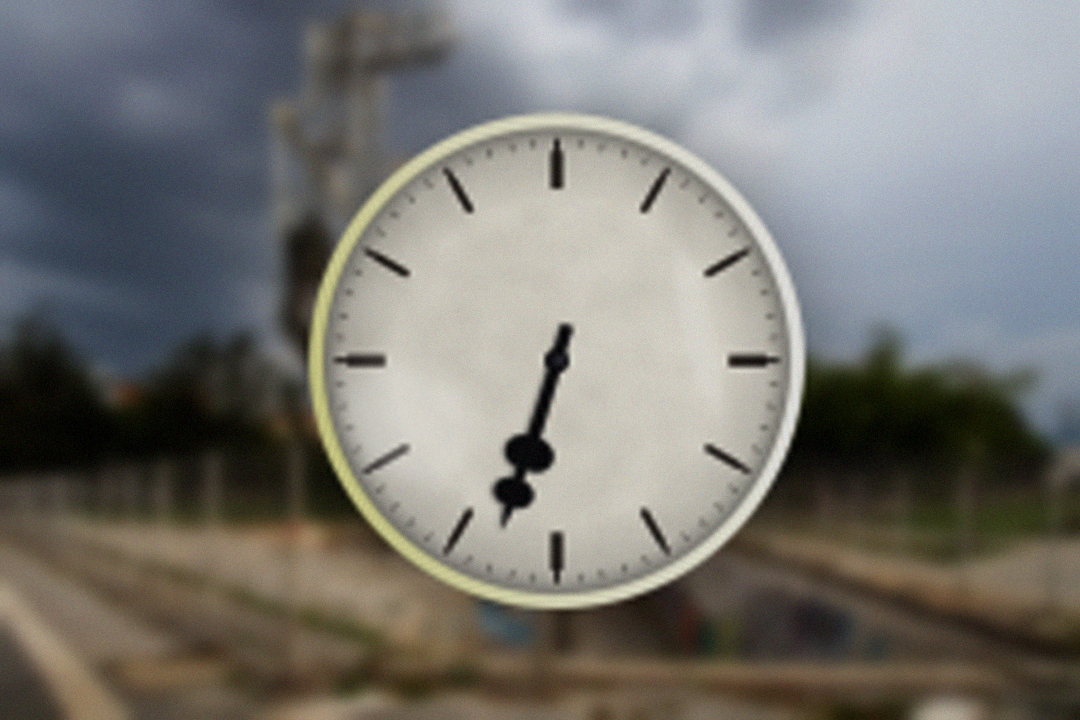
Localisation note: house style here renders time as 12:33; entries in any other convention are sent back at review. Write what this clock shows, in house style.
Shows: 6:33
